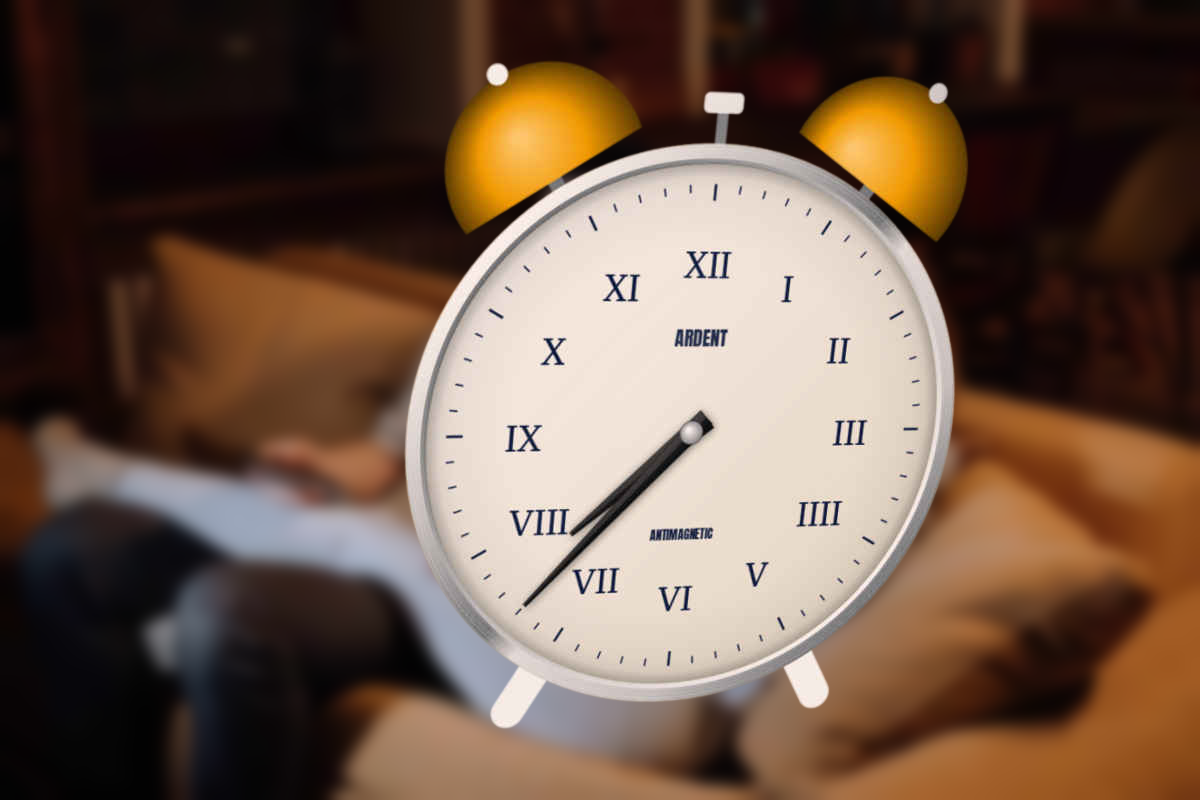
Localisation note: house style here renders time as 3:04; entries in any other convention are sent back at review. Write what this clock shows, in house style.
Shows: 7:37
